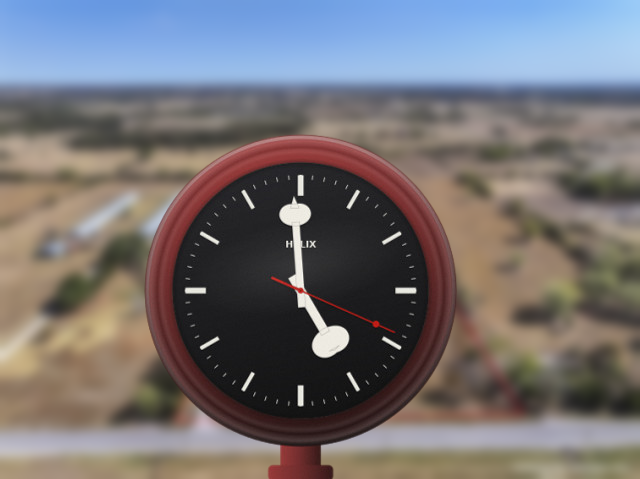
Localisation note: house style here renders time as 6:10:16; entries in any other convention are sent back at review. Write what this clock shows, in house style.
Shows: 4:59:19
